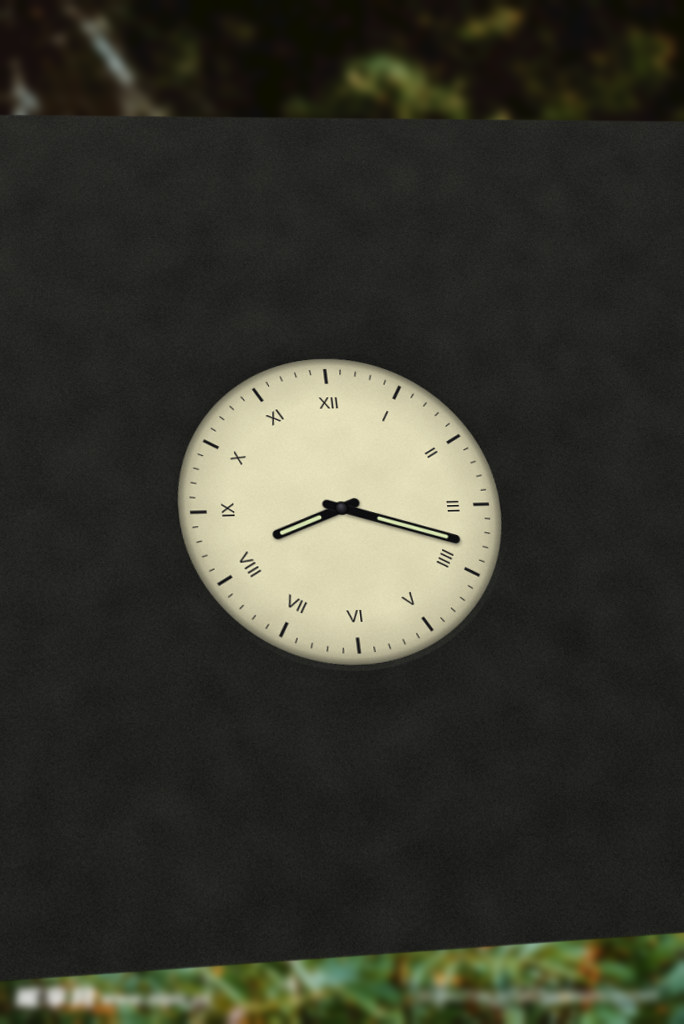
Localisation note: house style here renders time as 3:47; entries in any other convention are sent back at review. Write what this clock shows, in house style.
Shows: 8:18
